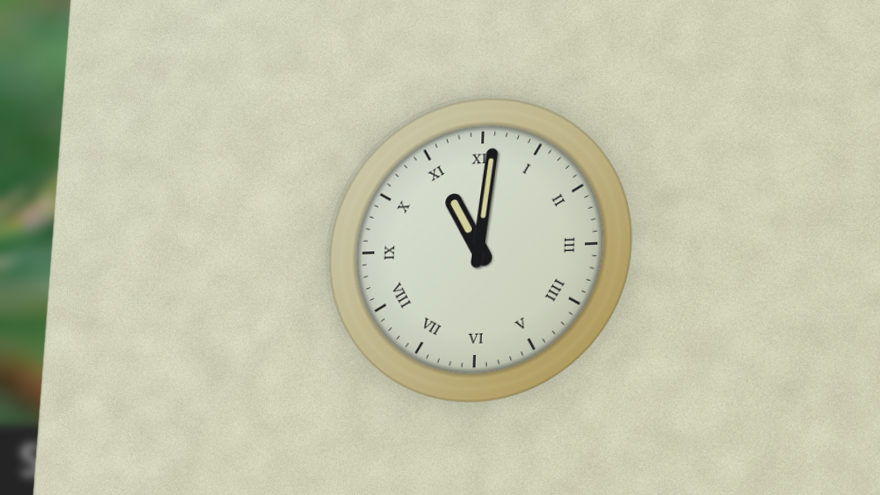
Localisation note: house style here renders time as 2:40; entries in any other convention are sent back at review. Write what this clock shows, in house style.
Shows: 11:01
